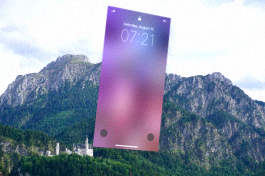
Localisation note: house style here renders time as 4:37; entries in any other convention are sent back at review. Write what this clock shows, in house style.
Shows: 7:21
